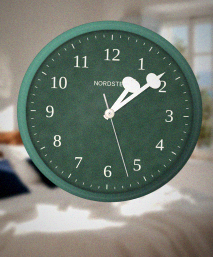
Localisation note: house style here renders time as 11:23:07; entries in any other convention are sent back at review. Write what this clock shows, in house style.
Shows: 1:08:27
